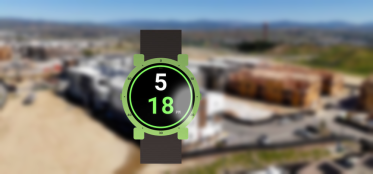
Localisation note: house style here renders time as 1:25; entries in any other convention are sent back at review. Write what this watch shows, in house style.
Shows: 5:18
